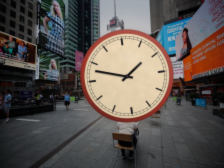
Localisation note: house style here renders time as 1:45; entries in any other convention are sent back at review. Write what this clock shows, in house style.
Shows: 1:48
